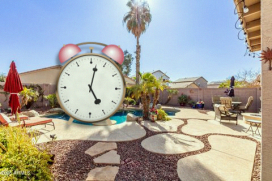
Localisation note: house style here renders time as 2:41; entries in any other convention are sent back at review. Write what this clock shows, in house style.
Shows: 5:02
